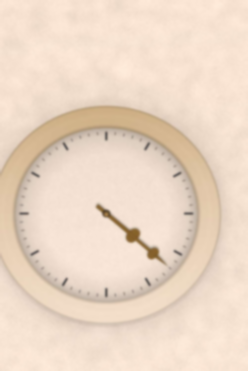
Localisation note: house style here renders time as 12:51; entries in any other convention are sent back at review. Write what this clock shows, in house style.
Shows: 4:22
